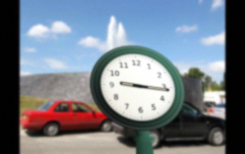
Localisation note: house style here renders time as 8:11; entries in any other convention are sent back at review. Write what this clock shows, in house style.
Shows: 9:16
